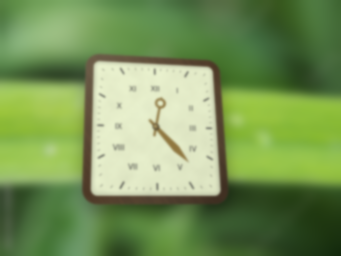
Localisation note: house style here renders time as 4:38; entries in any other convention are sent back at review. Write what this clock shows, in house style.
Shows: 12:23
